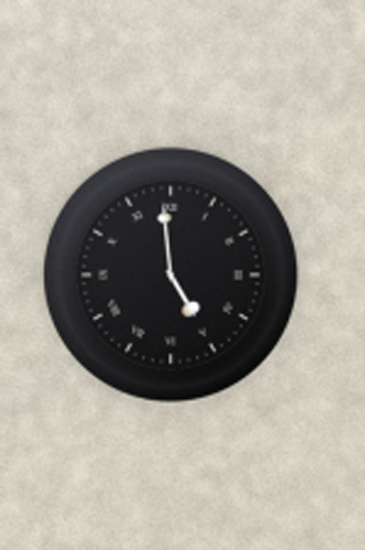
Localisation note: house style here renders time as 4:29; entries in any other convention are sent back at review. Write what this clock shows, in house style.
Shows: 4:59
